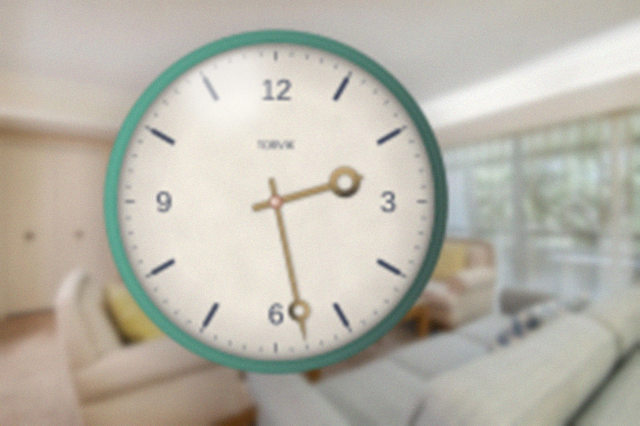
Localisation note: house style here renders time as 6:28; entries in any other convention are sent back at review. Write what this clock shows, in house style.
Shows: 2:28
